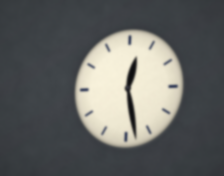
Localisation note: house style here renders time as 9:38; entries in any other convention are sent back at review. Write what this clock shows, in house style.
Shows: 12:28
